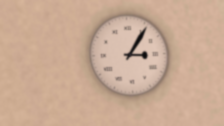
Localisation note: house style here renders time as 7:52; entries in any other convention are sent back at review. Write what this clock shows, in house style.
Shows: 3:06
